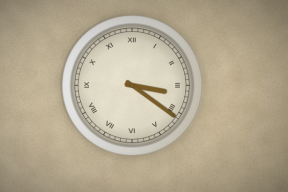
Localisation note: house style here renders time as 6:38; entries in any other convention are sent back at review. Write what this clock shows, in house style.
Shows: 3:21
